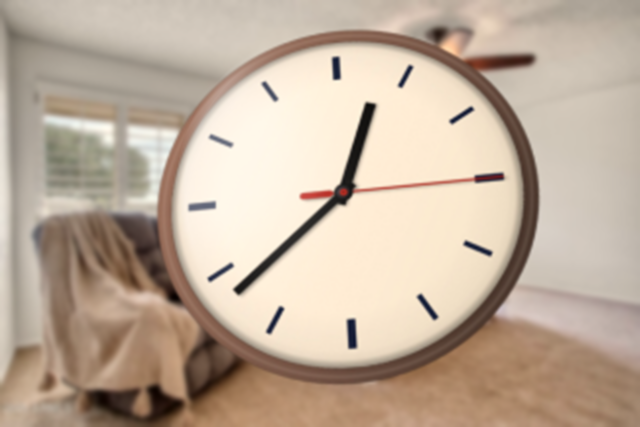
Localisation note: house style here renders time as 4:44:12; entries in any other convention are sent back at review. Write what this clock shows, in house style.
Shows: 12:38:15
